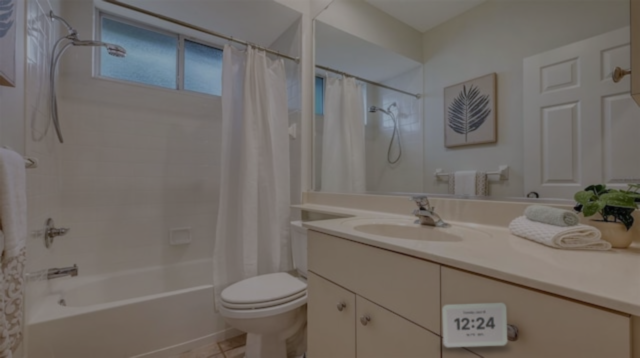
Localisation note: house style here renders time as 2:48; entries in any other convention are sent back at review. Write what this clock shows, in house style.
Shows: 12:24
